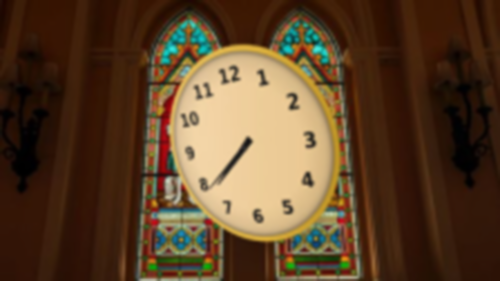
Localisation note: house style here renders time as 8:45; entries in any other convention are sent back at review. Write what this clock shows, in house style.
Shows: 7:39
